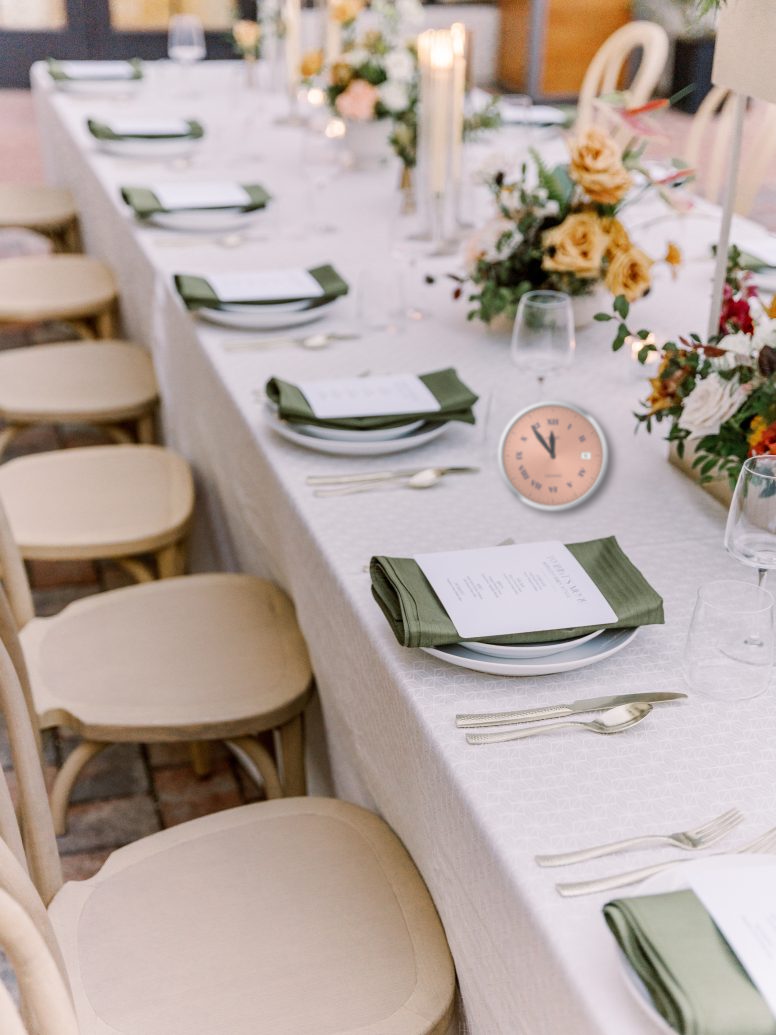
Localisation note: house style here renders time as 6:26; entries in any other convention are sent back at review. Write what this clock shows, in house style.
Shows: 11:54
